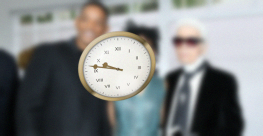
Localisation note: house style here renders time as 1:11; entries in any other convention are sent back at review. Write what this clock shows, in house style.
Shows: 9:47
